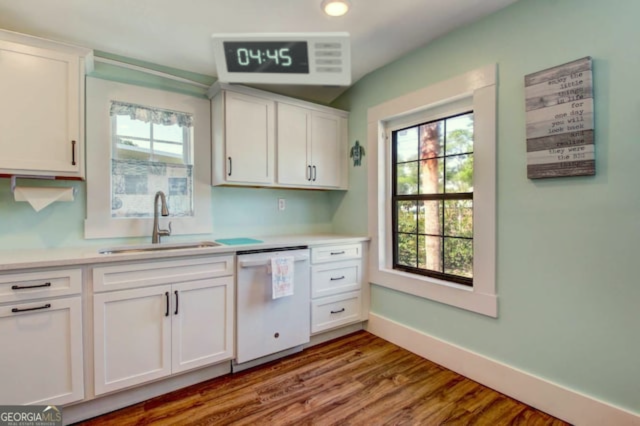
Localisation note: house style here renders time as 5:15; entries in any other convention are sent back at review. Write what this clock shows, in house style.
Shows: 4:45
